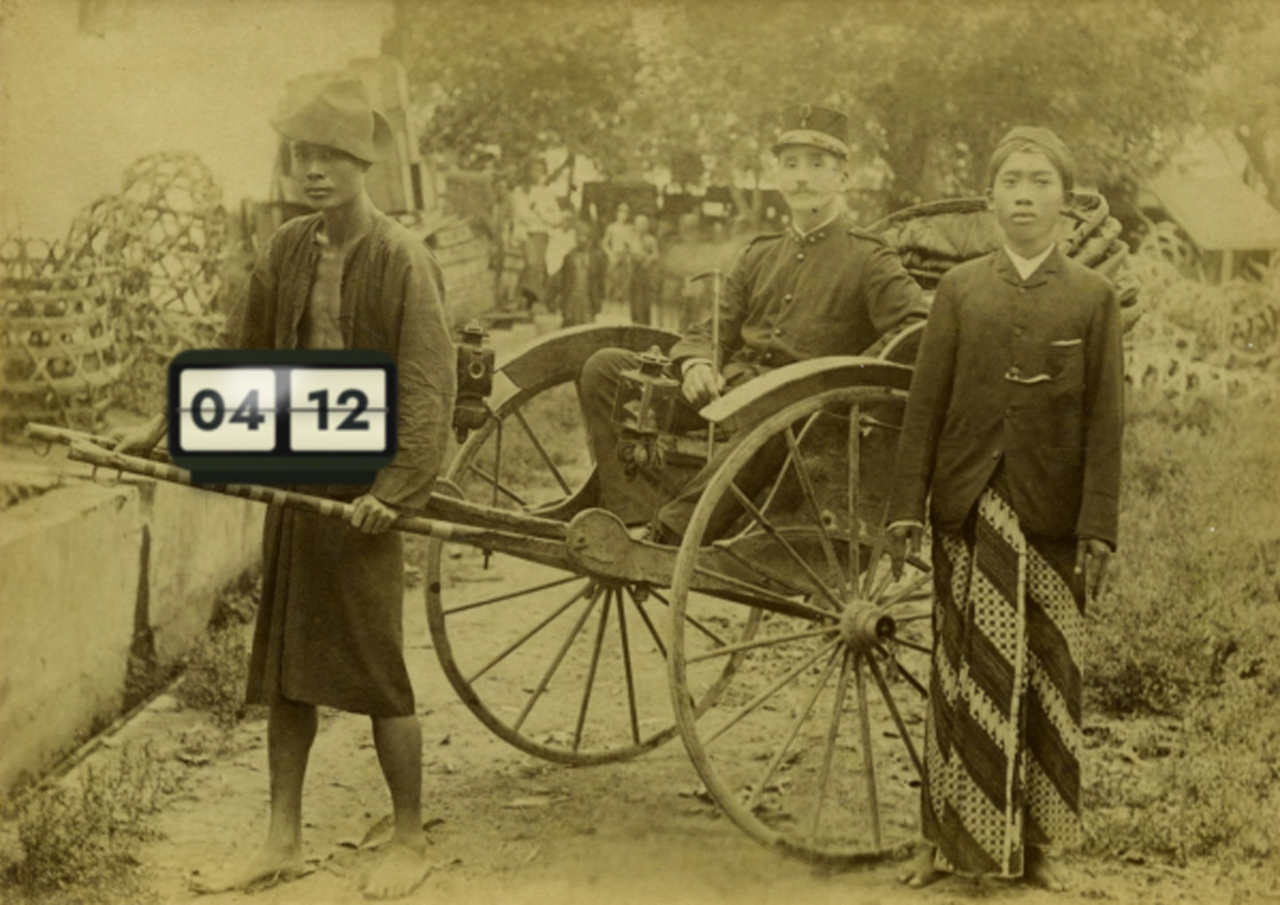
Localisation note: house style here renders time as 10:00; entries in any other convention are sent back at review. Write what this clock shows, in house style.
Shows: 4:12
